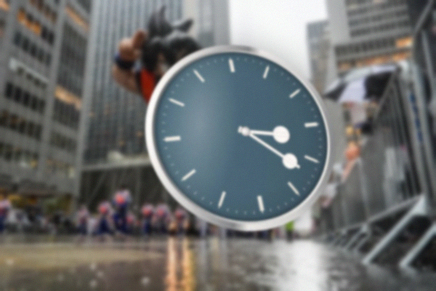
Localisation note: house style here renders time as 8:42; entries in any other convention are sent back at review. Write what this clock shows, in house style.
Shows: 3:22
